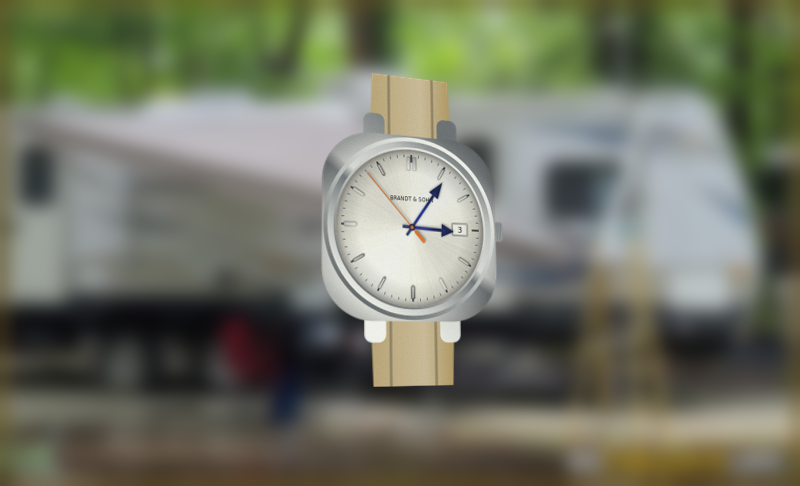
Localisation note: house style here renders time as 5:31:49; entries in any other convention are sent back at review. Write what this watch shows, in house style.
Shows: 3:05:53
